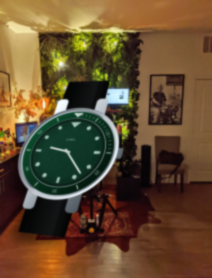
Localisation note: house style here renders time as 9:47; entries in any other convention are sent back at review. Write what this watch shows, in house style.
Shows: 9:23
